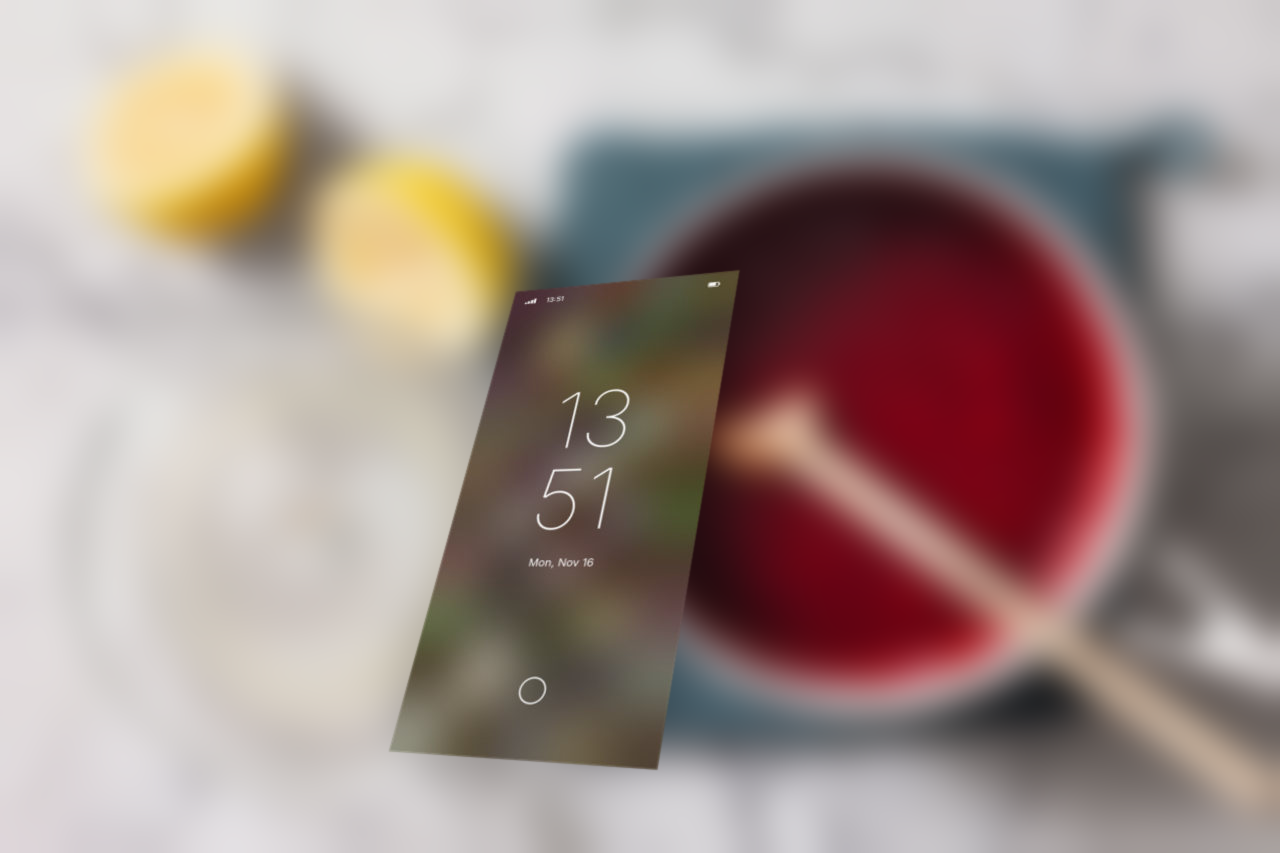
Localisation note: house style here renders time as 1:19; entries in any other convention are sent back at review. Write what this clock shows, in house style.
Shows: 13:51
